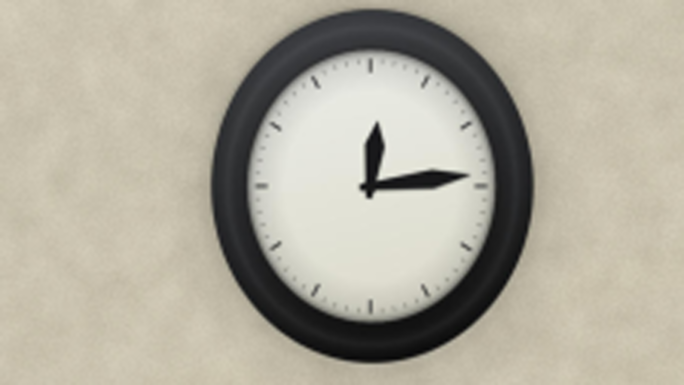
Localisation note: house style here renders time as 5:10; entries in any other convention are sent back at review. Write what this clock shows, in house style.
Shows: 12:14
